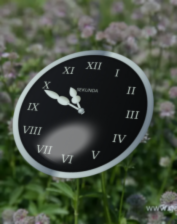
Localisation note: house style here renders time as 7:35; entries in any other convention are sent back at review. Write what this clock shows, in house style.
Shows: 10:49
